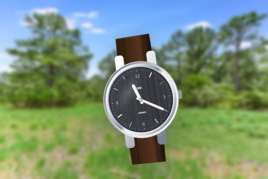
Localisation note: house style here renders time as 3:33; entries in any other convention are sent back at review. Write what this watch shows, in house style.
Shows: 11:20
